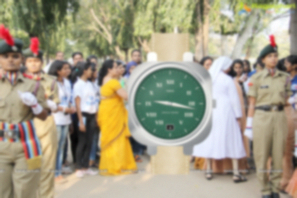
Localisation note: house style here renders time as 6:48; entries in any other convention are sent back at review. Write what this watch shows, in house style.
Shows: 9:17
